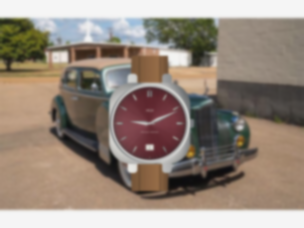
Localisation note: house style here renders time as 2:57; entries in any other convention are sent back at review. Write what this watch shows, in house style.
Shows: 9:11
